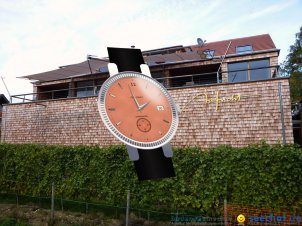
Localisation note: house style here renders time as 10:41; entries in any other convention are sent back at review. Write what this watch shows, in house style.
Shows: 1:58
